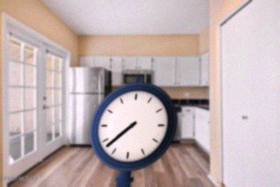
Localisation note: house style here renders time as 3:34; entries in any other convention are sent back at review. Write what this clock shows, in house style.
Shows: 7:38
